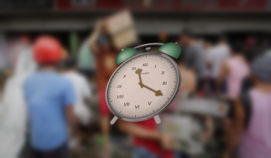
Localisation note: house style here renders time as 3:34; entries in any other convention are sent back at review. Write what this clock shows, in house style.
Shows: 11:20
